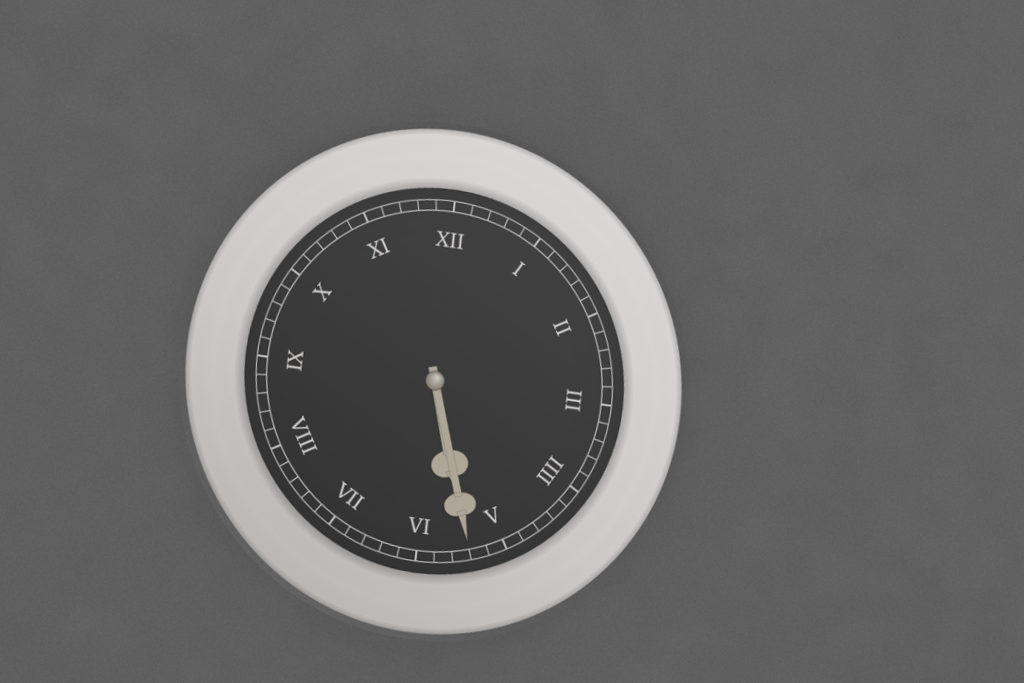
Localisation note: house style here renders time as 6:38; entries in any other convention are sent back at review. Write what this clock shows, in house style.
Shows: 5:27
